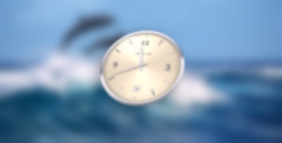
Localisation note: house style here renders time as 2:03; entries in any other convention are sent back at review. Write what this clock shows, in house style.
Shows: 11:41
